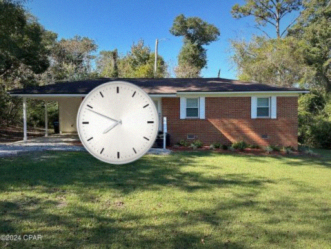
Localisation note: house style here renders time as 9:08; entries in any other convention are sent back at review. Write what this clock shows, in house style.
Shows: 7:49
